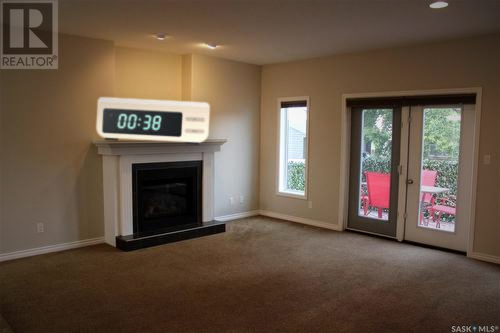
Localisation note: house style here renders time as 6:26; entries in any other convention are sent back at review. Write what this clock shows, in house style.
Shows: 0:38
